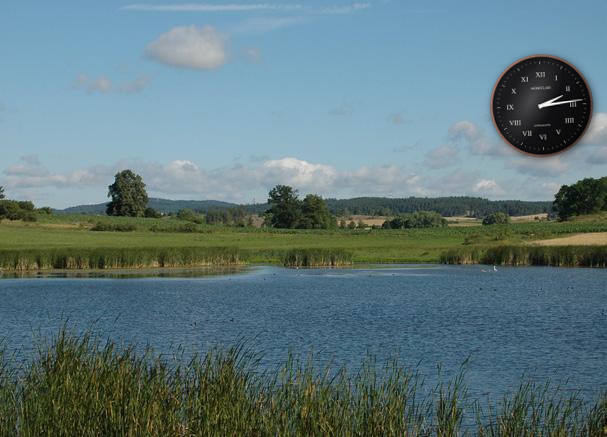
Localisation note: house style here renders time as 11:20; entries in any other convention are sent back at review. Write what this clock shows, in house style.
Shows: 2:14
